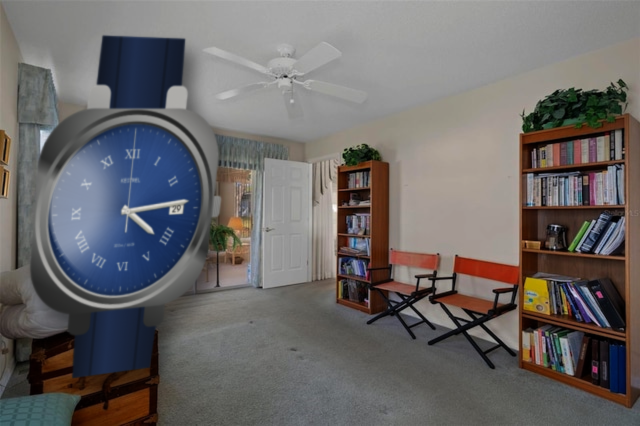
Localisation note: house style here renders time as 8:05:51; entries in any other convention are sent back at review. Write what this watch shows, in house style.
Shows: 4:14:00
